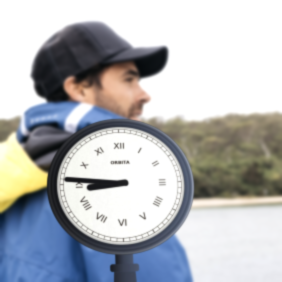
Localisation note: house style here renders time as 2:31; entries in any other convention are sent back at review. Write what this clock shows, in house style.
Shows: 8:46
